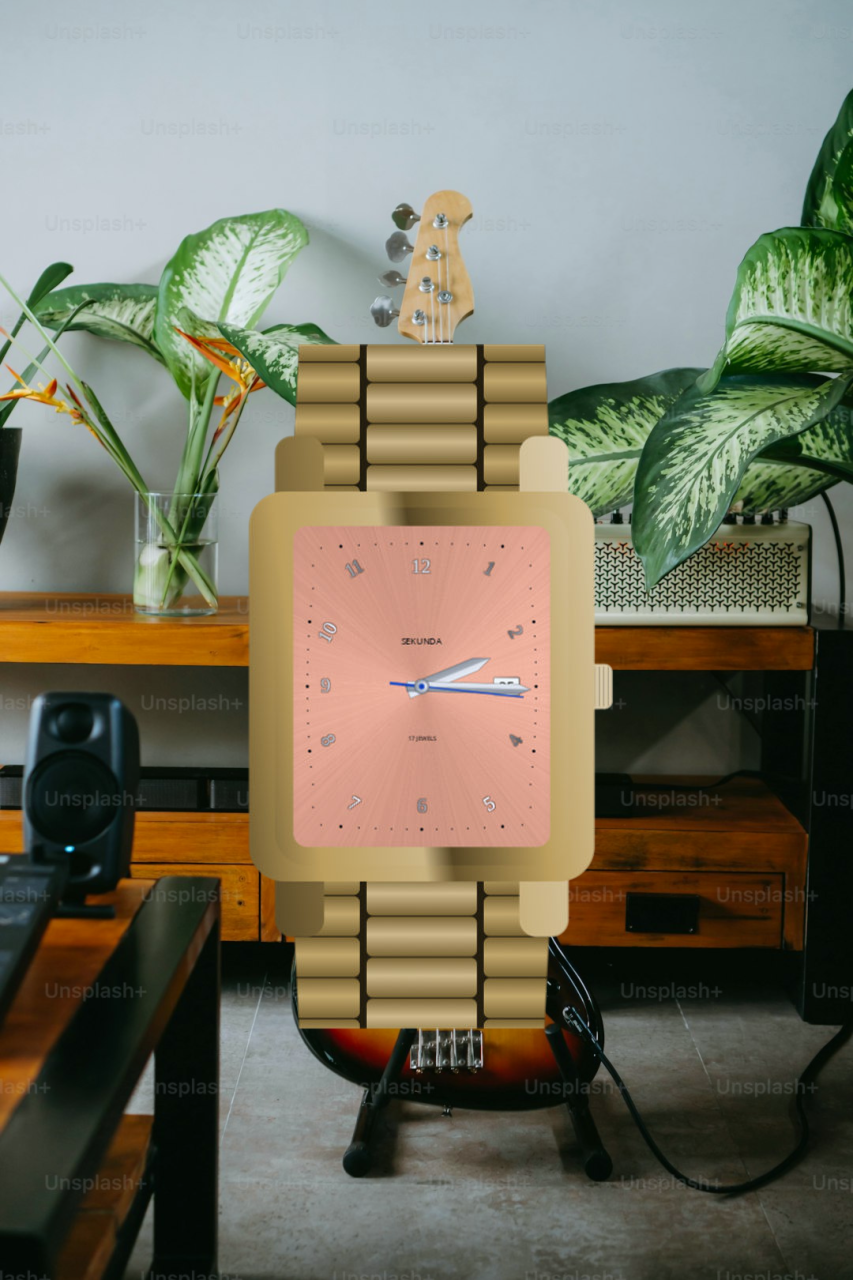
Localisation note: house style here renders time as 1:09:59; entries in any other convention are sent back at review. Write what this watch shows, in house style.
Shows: 2:15:16
